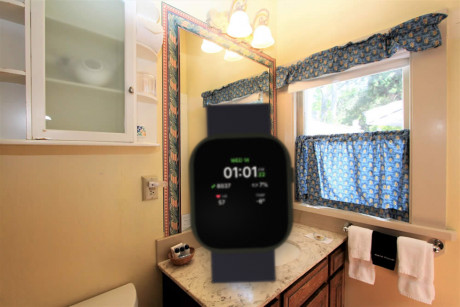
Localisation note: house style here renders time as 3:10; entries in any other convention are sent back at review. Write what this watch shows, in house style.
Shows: 1:01
